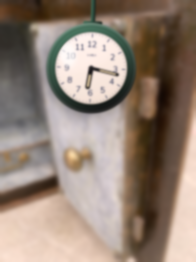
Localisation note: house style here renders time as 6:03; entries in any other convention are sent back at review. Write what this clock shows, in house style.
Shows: 6:17
